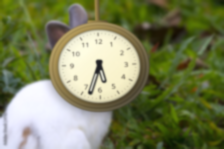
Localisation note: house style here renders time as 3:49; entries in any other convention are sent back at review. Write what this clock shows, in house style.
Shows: 5:33
